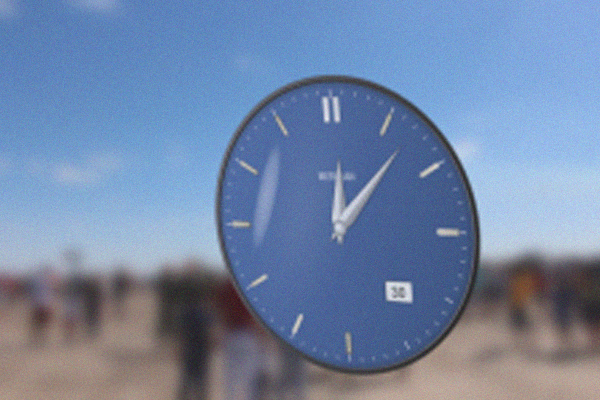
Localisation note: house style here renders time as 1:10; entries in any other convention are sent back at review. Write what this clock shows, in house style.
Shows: 12:07
